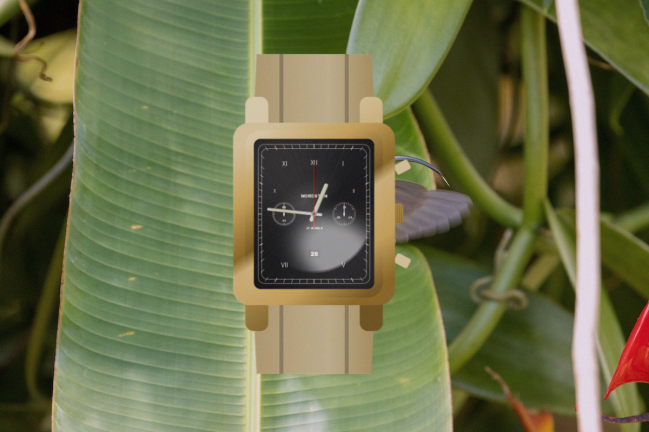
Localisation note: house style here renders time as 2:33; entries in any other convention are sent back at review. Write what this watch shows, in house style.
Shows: 12:46
